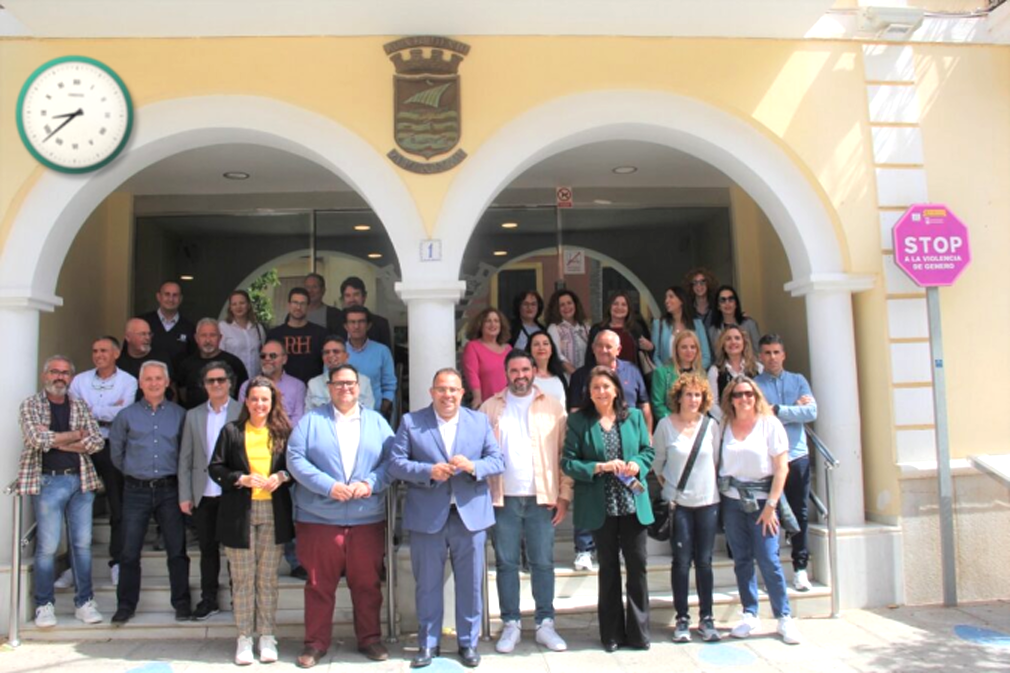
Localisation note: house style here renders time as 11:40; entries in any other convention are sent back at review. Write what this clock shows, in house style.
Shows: 8:38
